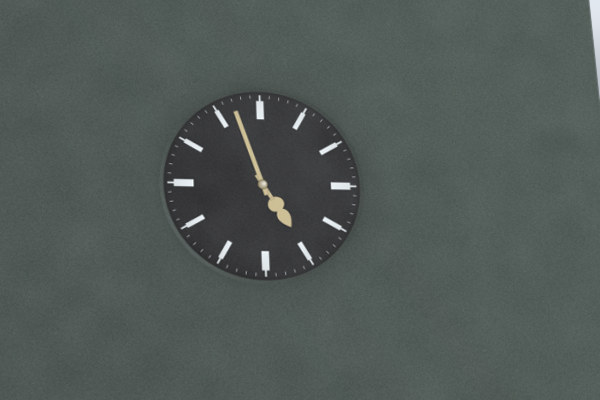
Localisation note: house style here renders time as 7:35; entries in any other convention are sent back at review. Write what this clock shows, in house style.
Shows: 4:57
